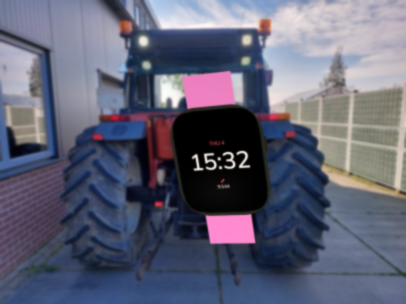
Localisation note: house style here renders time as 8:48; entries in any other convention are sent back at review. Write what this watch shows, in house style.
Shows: 15:32
